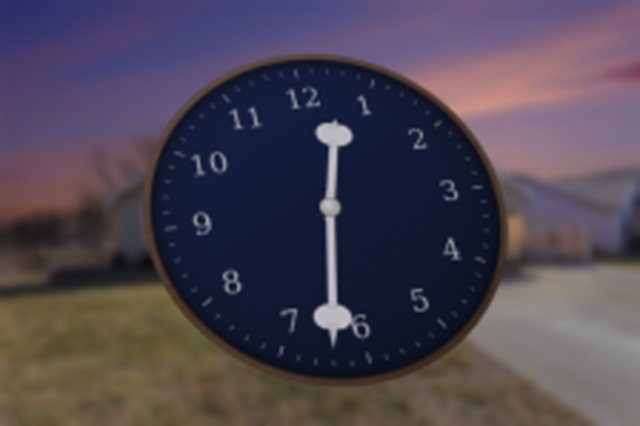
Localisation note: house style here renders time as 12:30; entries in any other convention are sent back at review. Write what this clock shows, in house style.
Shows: 12:32
